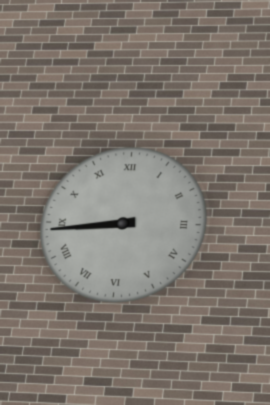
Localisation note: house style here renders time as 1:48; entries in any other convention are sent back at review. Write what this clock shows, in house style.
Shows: 8:44
